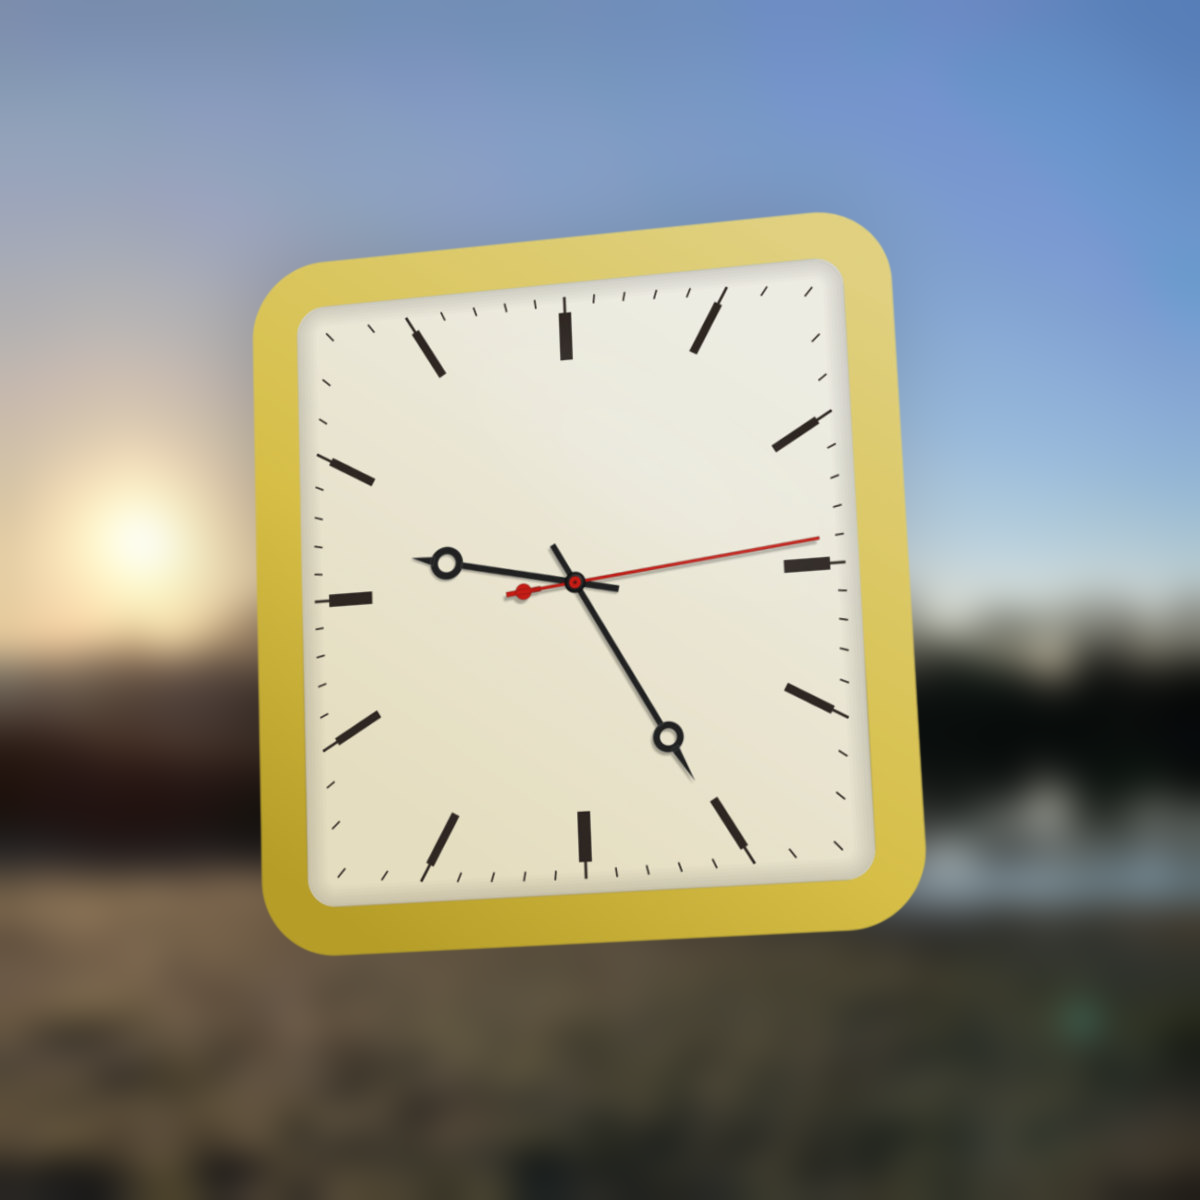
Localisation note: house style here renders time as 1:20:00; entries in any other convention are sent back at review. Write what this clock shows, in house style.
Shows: 9:25:14
